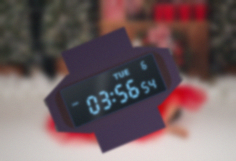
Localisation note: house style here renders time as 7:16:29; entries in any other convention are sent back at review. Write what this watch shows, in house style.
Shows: 3:56:54
